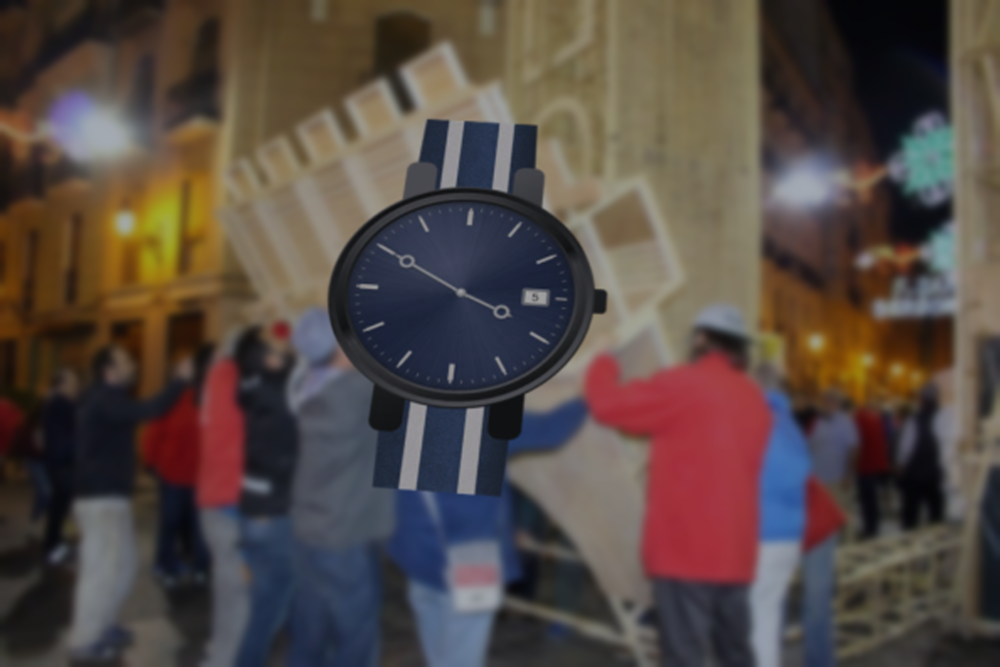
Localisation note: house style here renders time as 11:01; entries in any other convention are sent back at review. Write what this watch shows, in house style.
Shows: 3:50
